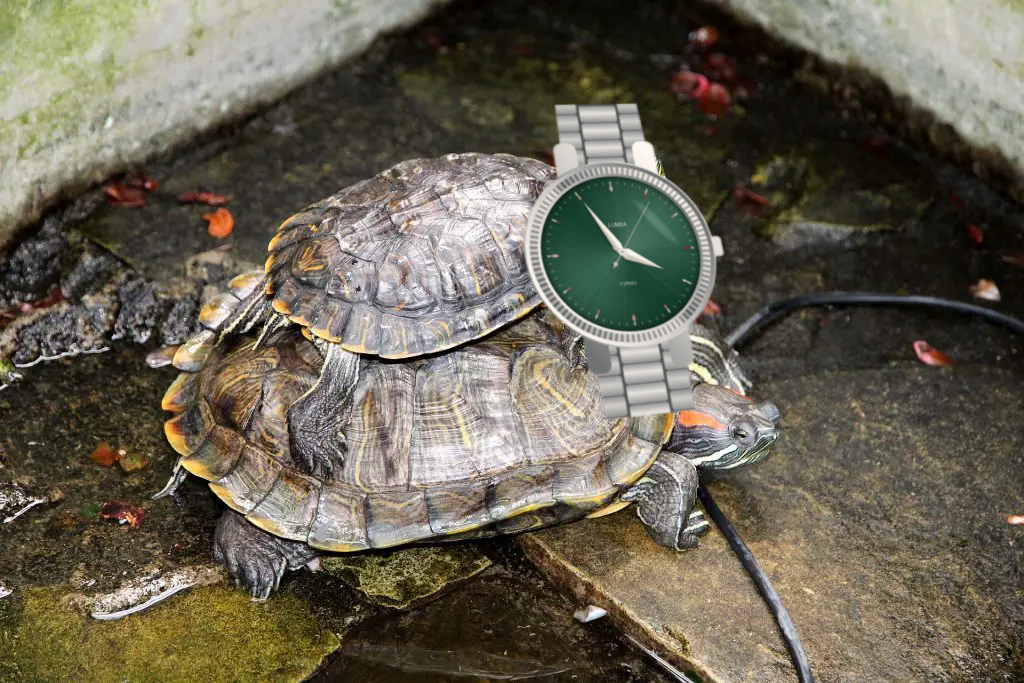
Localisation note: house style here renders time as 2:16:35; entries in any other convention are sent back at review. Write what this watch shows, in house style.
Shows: 3:55:06
